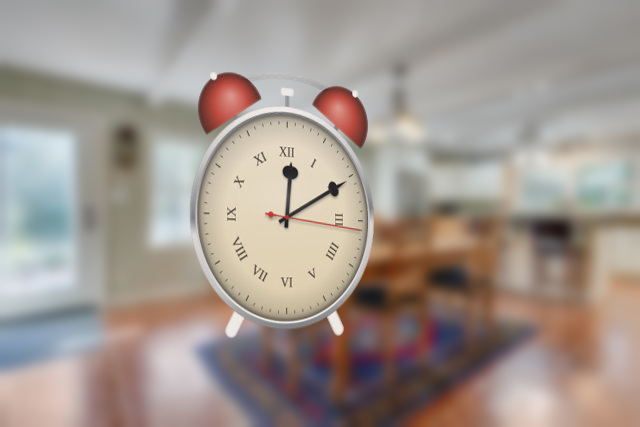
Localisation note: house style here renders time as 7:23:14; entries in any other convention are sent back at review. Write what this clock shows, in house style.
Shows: 12:10:16
